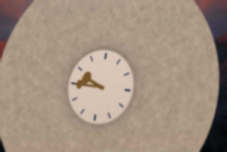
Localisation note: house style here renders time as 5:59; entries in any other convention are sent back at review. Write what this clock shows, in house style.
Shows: 9:45
